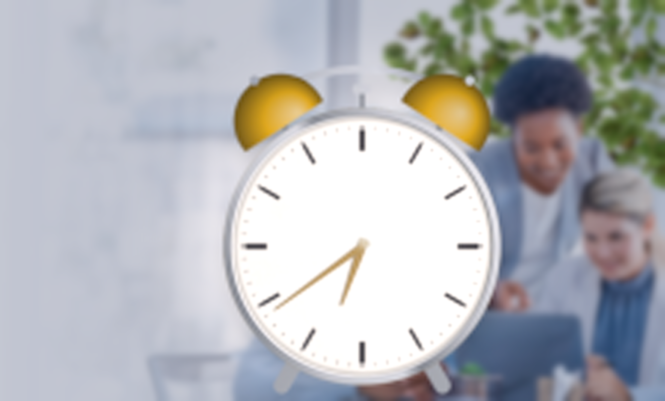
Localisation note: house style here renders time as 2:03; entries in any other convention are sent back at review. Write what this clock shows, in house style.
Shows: 6:39
